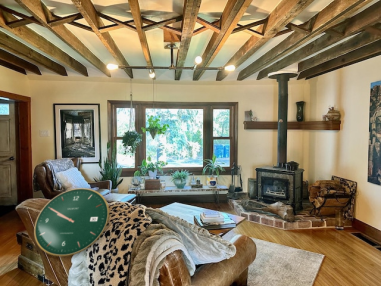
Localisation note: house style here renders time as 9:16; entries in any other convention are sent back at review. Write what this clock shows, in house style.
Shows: 9:50
